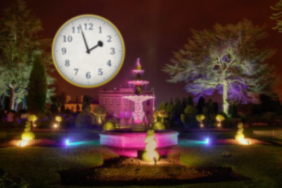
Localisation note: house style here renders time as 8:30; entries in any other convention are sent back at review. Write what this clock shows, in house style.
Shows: 1:57
